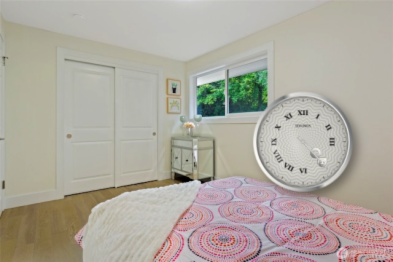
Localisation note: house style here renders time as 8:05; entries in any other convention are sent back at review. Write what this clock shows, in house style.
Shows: 4:23
